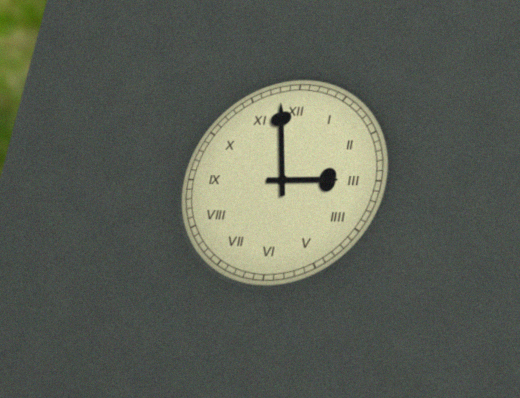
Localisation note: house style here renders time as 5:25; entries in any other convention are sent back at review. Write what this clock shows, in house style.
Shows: 2:58
